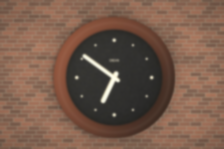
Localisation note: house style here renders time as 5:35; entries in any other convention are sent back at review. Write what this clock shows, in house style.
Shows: 6:51
